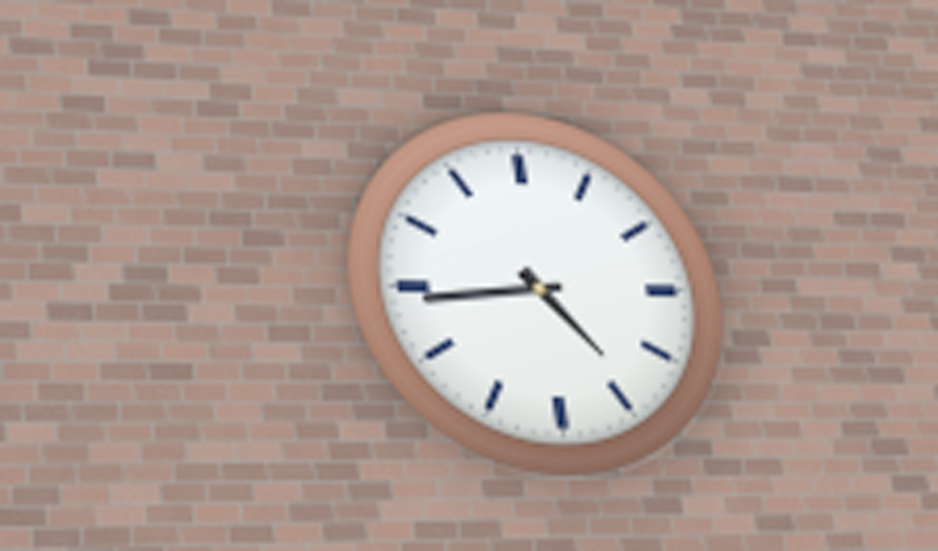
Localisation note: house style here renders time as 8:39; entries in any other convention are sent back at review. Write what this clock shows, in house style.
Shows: 4:44
